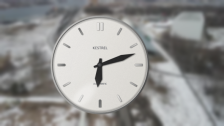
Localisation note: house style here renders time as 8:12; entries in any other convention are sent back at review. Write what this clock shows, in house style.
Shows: 6:12
